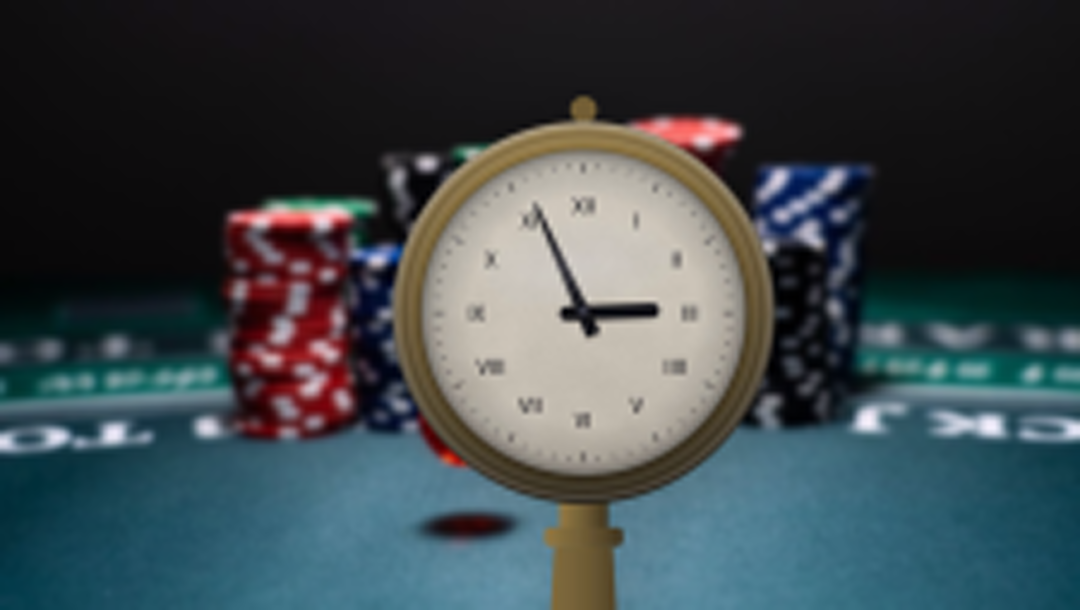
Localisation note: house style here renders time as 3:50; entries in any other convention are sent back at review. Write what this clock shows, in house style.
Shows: 2:56
